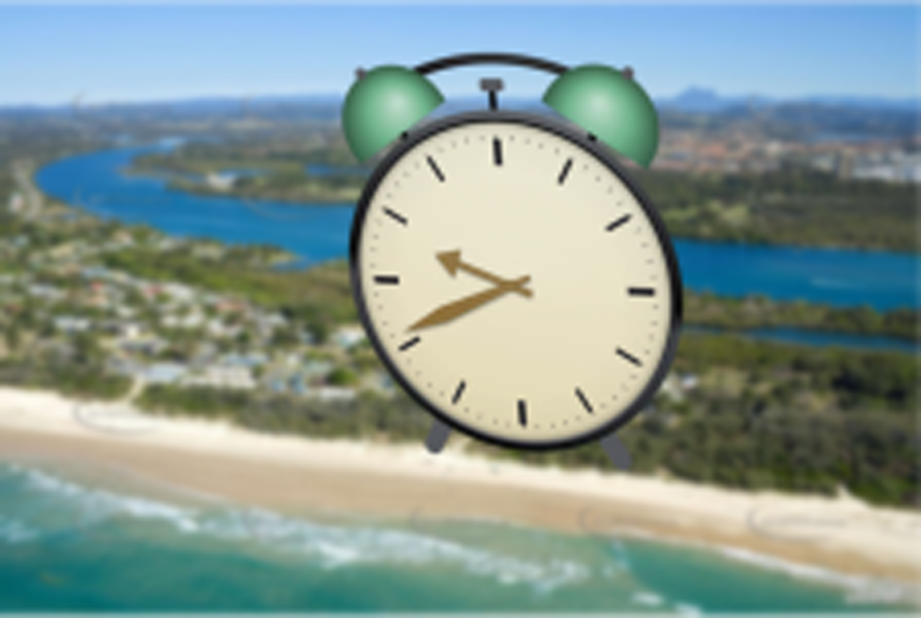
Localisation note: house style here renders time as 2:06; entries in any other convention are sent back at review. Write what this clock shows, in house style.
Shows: 9:41
